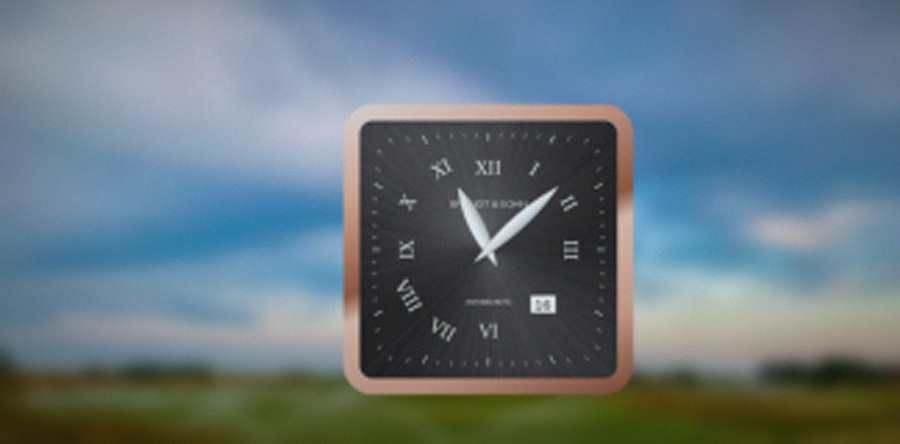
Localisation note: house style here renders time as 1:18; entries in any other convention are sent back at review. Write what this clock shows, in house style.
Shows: 11:08
